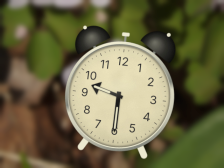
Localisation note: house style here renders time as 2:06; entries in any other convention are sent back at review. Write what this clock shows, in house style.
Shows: 9:30
